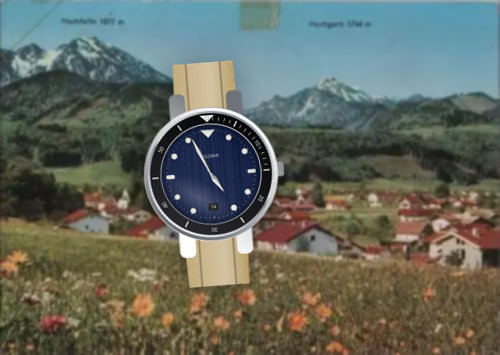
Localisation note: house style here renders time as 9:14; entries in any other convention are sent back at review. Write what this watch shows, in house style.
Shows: 4:56
